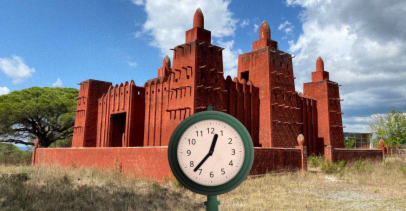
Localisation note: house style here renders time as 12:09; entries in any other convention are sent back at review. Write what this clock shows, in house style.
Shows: 12:37
